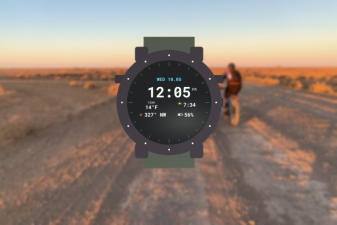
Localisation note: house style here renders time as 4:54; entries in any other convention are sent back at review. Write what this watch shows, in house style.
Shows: 12:05
